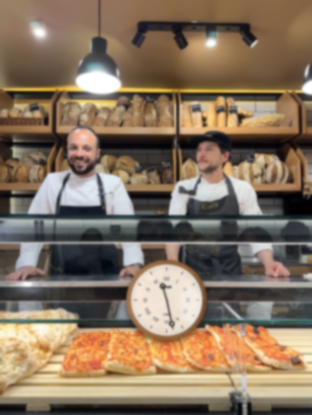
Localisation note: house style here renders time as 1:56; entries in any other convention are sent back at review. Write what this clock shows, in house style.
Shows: 11:28
